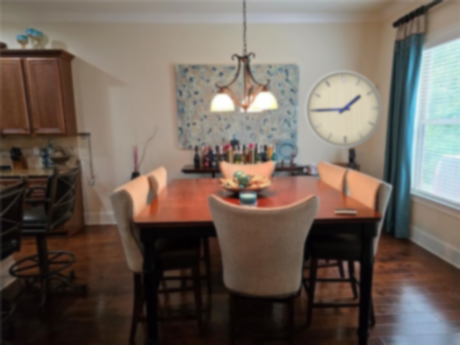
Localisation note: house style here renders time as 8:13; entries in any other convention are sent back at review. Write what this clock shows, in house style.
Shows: 1:45
